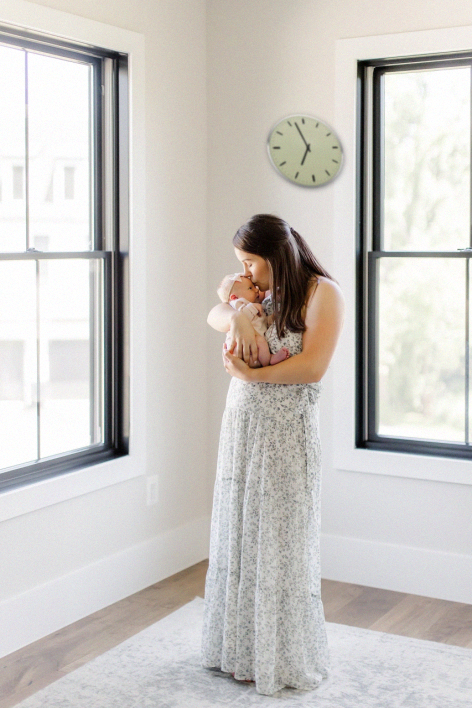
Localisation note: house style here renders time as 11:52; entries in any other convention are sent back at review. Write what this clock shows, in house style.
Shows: 6:57
